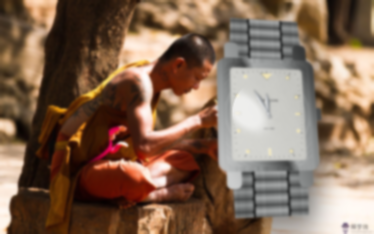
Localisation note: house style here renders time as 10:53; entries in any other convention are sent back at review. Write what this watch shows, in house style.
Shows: 11:55
